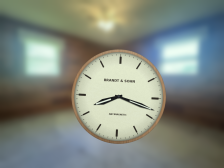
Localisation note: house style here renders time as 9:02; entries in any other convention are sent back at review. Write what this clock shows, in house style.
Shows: 8:18
